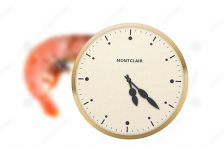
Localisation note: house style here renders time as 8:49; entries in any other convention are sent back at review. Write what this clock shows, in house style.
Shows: 5:22
